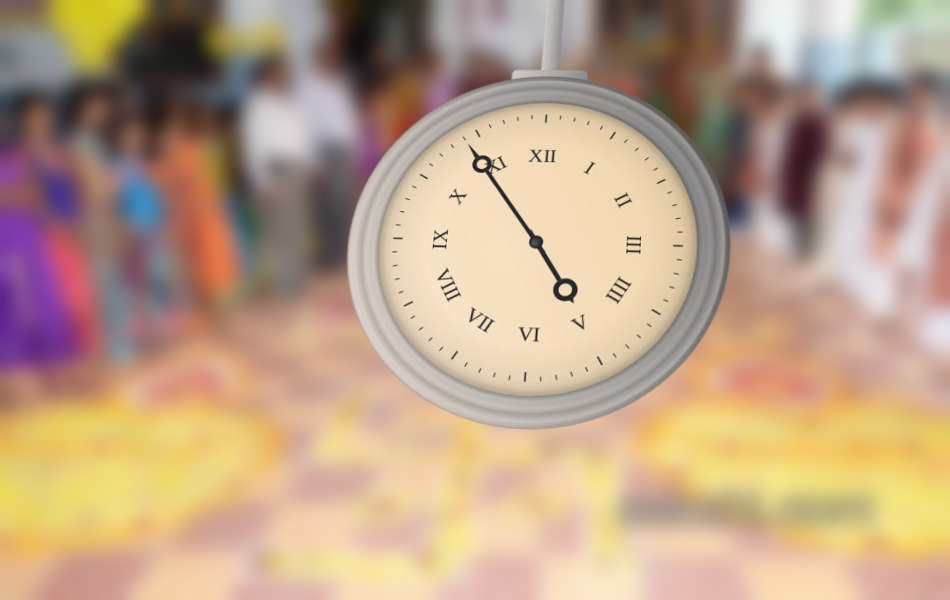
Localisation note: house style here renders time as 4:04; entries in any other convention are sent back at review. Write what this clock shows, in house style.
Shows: 4:54
